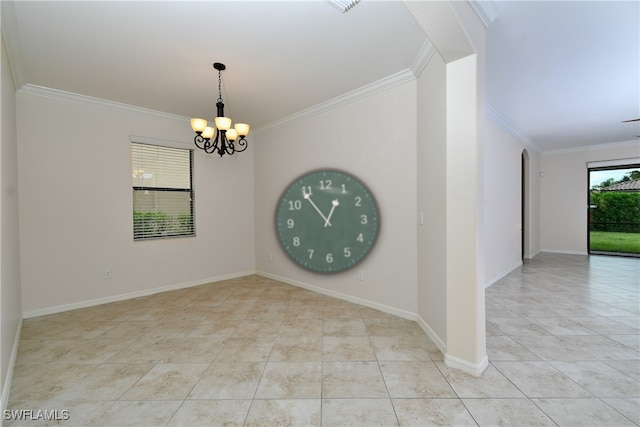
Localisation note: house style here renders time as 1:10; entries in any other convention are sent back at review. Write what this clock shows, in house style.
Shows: 12:54
